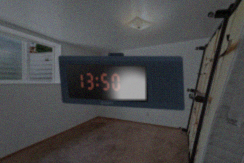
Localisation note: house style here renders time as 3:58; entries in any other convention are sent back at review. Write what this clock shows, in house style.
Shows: 13:50
